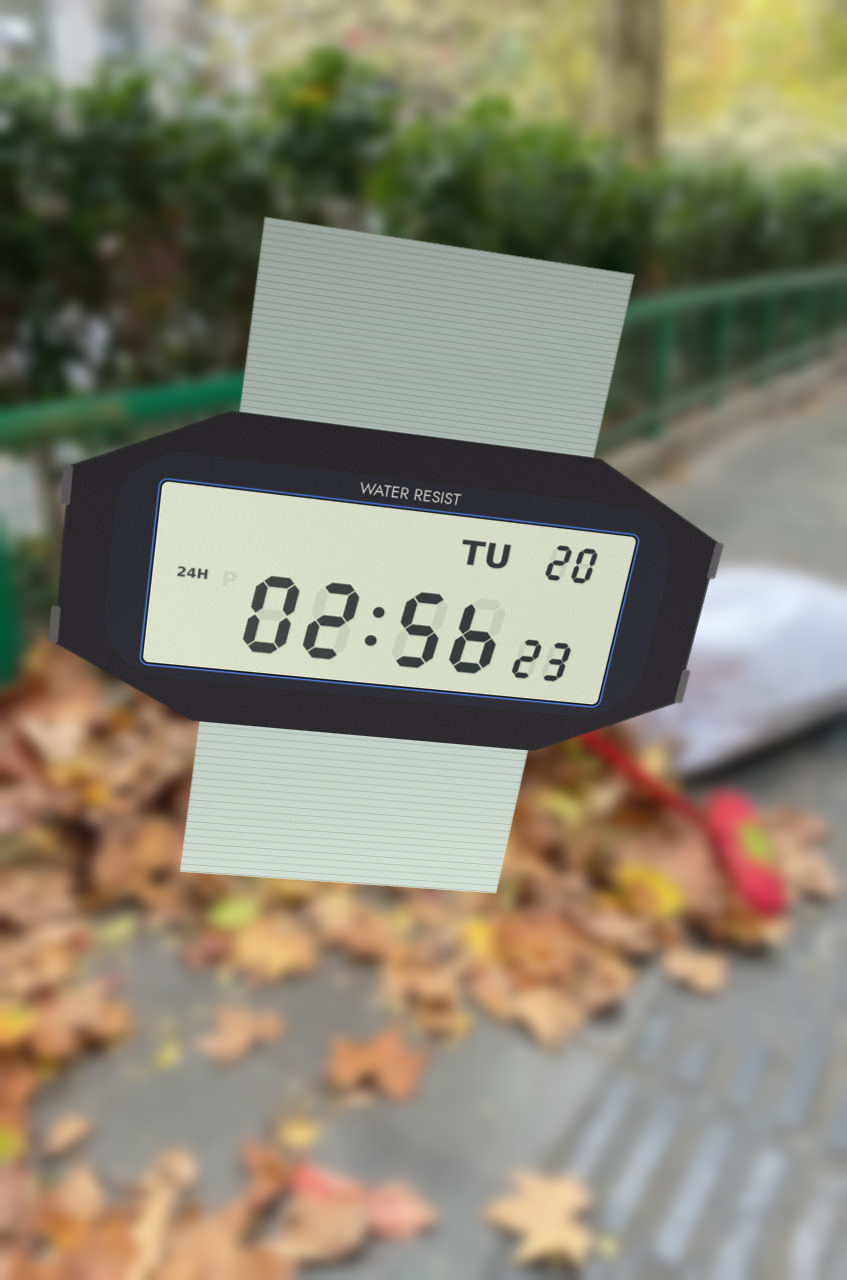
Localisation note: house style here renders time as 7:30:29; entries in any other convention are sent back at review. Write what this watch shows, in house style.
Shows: 2:56:23
